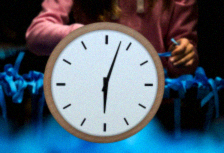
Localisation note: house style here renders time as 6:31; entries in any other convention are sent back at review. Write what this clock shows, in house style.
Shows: 6:03
